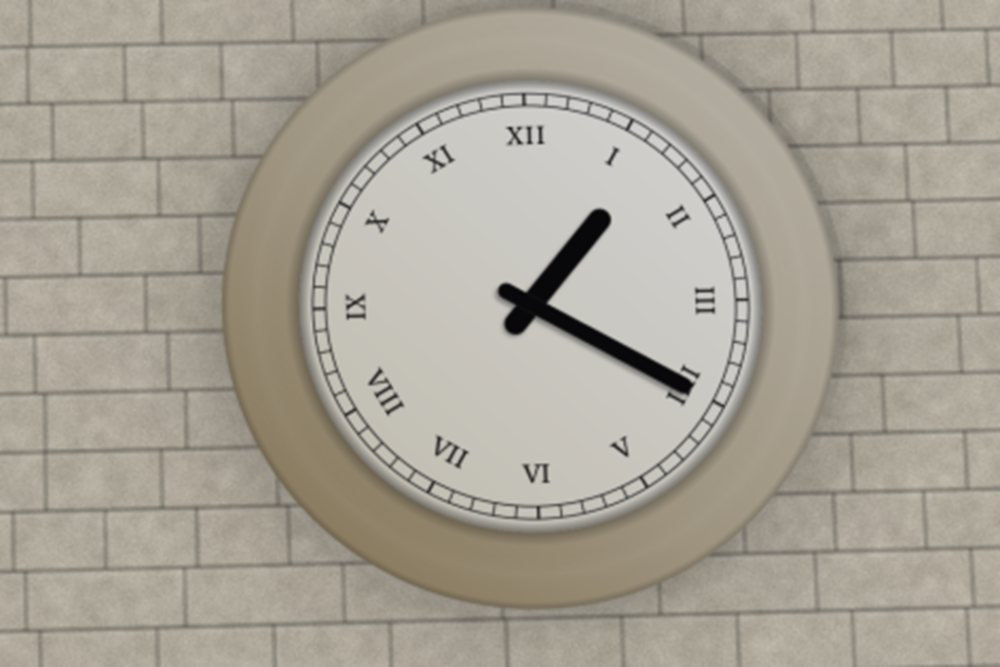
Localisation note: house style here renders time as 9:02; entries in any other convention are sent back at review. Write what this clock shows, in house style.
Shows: 1:20
